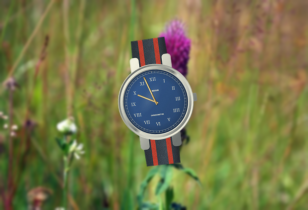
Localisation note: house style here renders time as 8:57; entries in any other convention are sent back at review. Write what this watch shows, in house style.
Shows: 9:57
